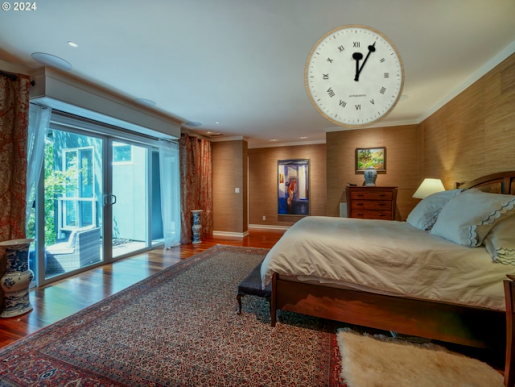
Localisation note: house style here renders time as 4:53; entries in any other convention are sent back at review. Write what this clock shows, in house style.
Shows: 12:05
